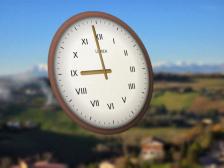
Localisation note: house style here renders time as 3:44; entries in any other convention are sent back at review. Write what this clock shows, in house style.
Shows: 8:59
